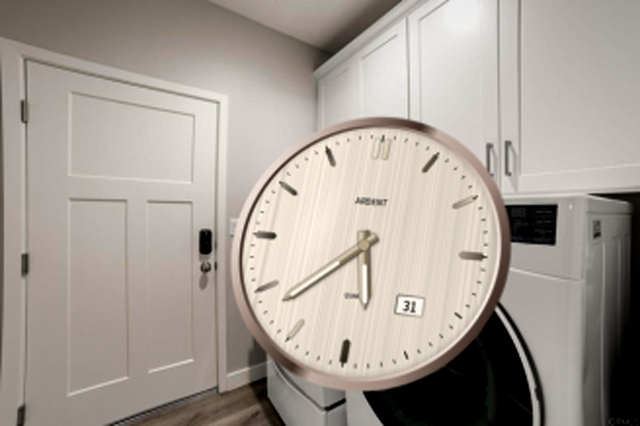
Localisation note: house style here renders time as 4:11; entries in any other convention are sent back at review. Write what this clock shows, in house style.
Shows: 5:38
